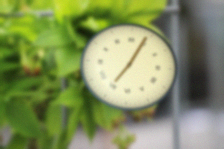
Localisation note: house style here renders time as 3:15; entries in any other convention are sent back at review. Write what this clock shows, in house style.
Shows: 7:04
